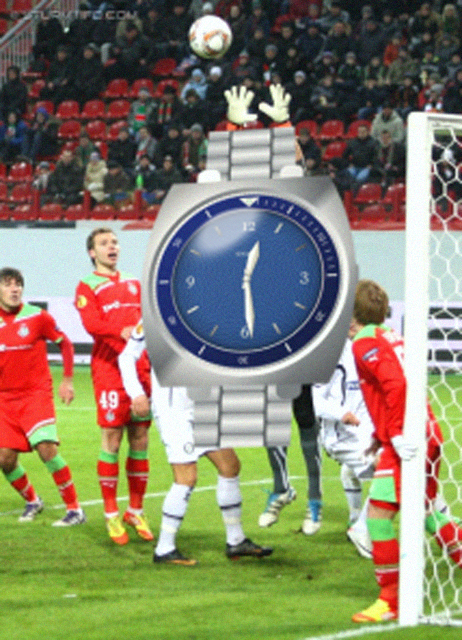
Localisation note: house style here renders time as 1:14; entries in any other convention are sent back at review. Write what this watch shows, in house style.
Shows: 12:29
